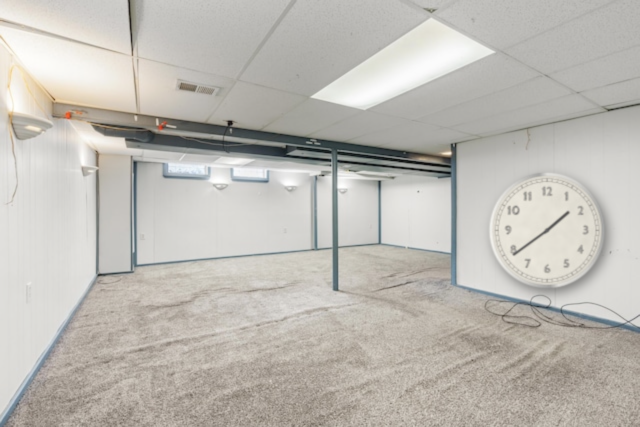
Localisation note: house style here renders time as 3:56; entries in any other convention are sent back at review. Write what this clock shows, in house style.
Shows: 1:39
